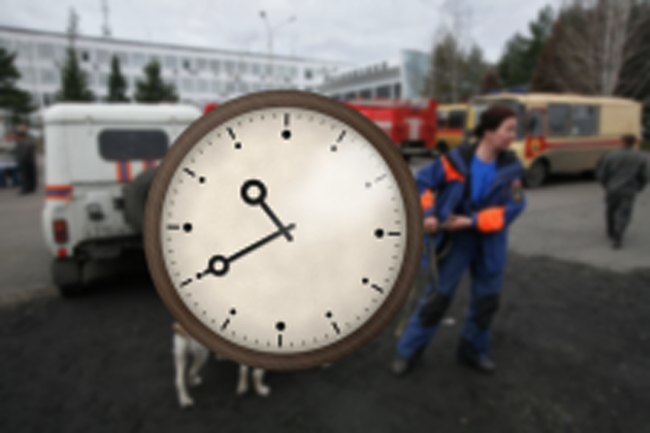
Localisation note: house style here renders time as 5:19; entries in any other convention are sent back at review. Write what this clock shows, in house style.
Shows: 10:40
